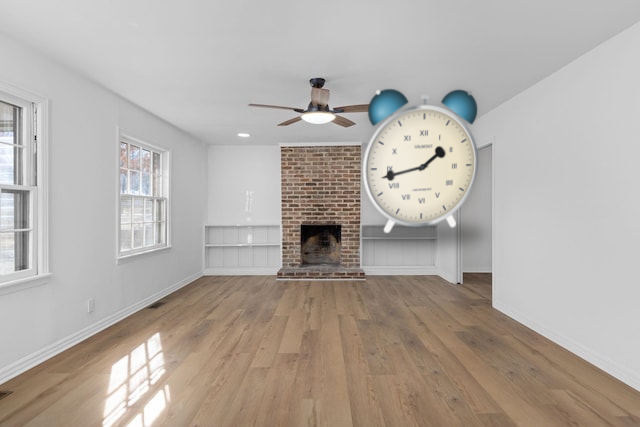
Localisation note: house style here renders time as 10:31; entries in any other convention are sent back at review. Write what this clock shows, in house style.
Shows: 1:43
